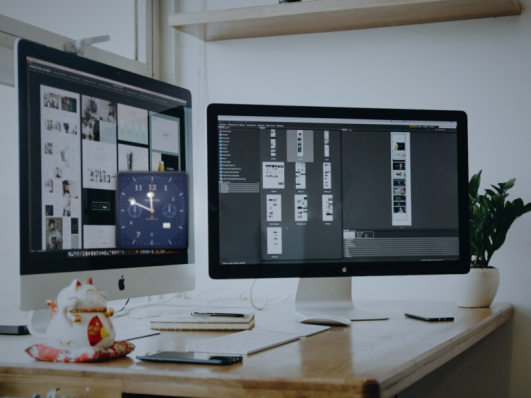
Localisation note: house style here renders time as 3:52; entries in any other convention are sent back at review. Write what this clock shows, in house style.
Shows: 11:49
